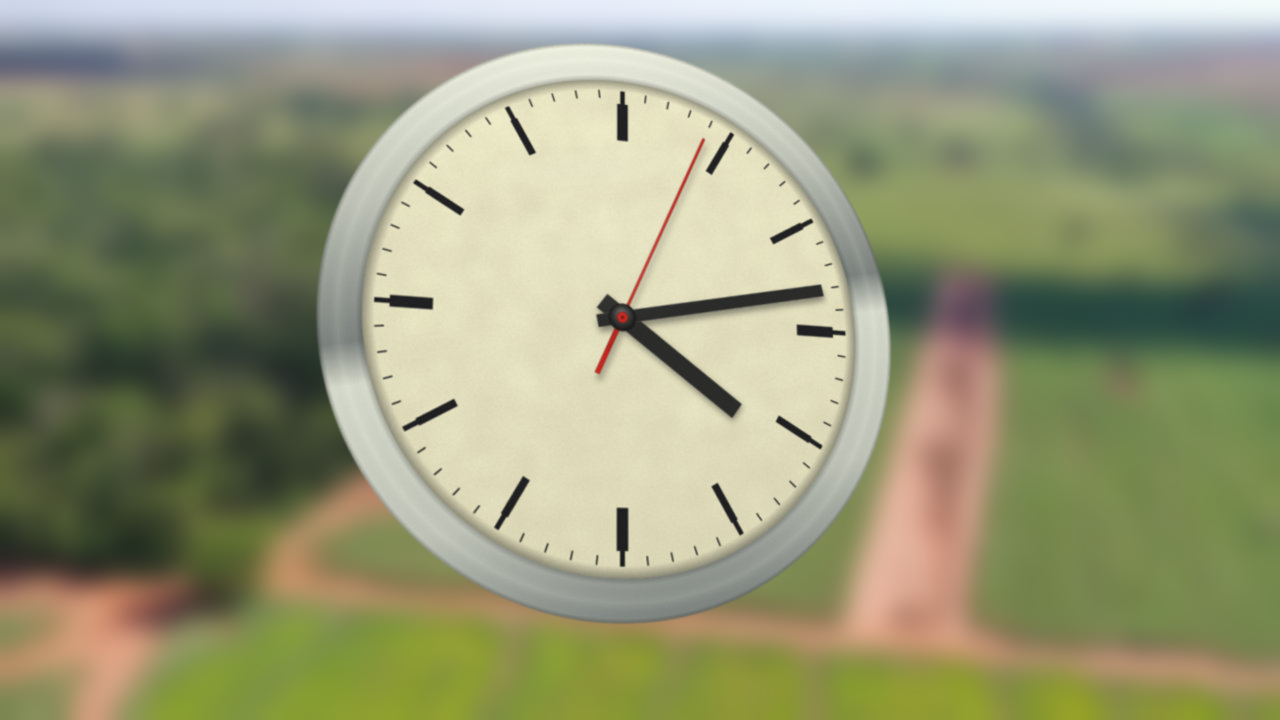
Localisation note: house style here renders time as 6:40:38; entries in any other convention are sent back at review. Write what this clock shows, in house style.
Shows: 4:13:04
